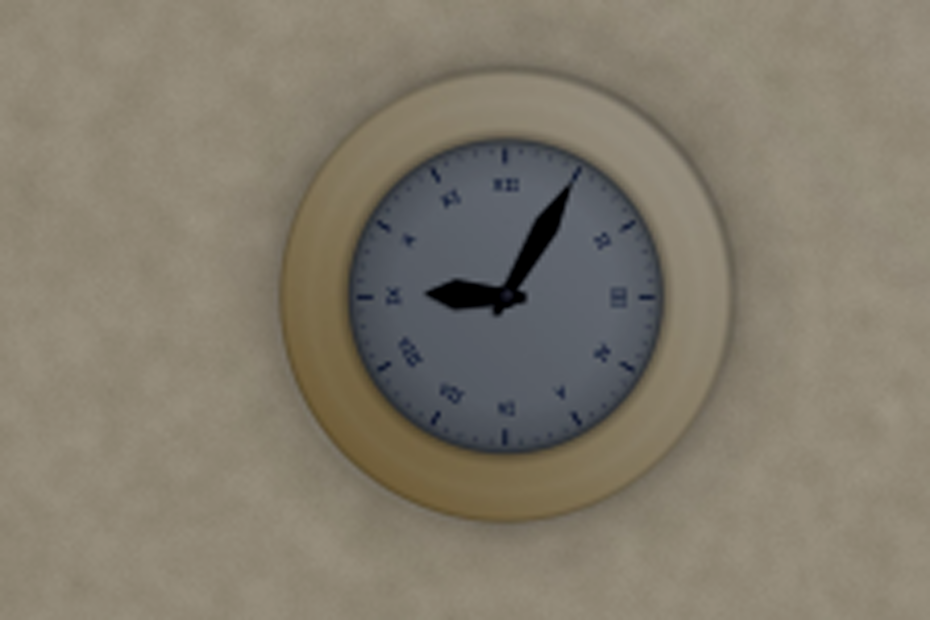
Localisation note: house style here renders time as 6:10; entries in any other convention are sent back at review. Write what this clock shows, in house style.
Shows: 9:05
